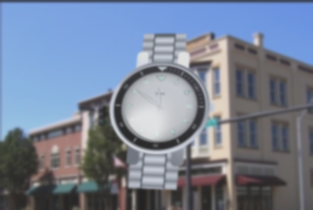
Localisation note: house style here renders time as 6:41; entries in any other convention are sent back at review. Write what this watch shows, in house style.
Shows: 11:51
